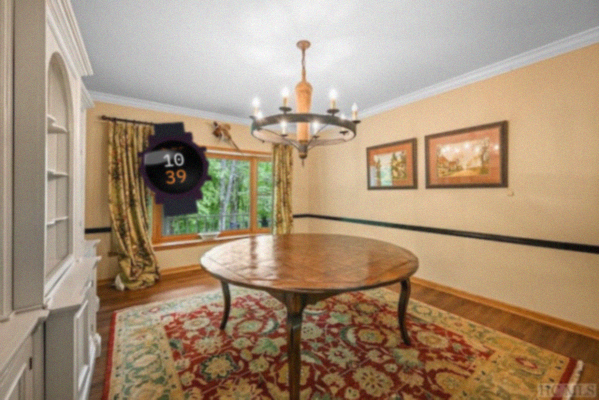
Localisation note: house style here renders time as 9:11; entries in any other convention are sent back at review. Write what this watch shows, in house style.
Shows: 10:39
